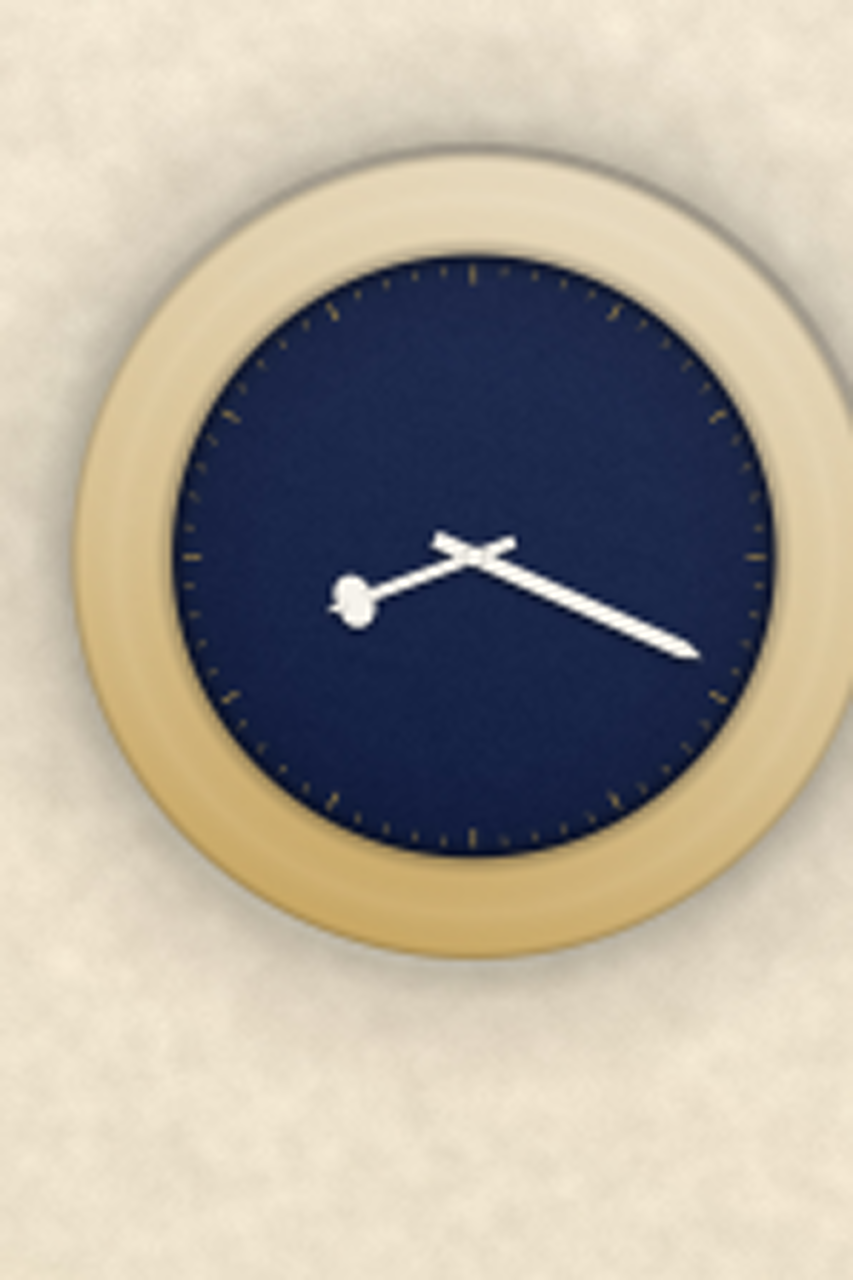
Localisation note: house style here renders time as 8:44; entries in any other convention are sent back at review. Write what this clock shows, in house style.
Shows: 8:19
